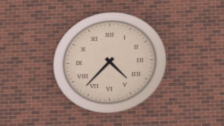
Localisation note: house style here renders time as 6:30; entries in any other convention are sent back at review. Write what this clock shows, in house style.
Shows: 4:37
